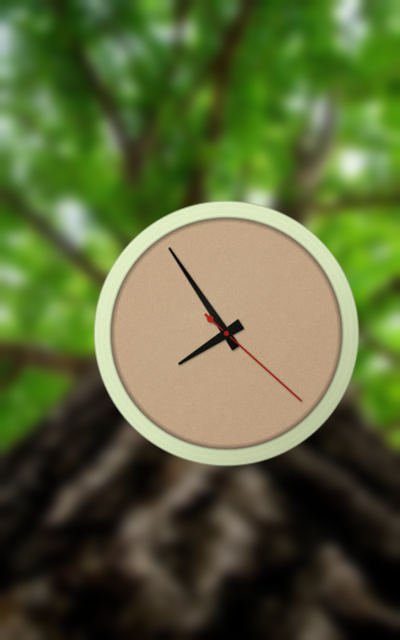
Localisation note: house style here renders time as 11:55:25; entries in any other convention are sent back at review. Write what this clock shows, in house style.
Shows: 7:54:22
